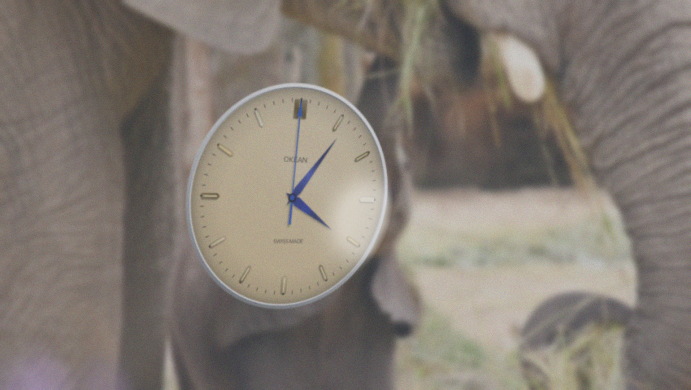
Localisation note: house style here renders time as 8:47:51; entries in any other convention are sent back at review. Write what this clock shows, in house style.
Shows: 4:06:00
